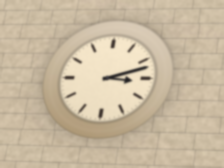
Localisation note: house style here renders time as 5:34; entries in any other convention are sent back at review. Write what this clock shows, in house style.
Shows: 3:12
